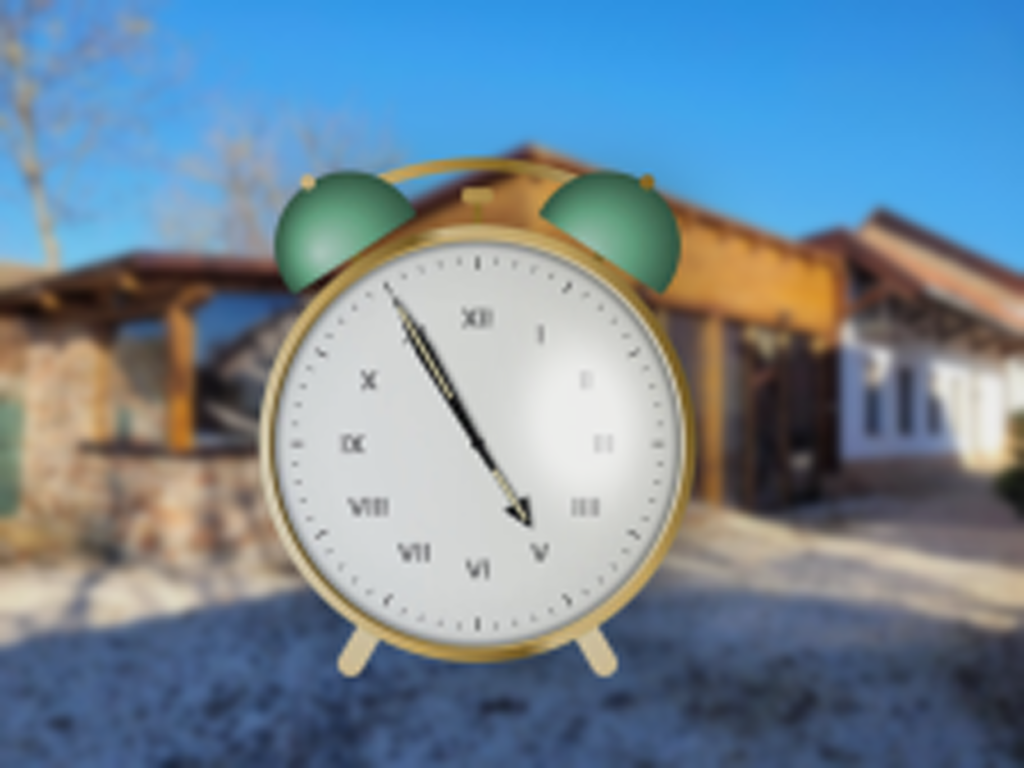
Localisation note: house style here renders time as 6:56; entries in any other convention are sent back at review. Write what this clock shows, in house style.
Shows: 4:55
